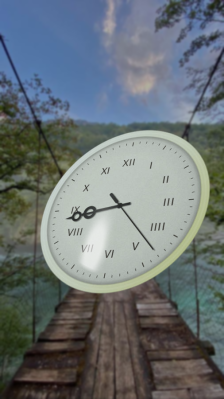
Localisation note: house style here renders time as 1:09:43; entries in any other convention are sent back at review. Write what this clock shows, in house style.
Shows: 8:43:23
